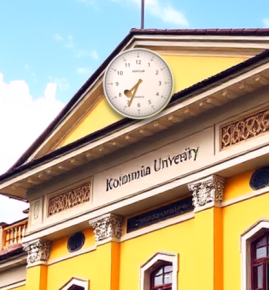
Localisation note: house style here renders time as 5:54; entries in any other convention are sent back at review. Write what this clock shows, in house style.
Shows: 7:34
